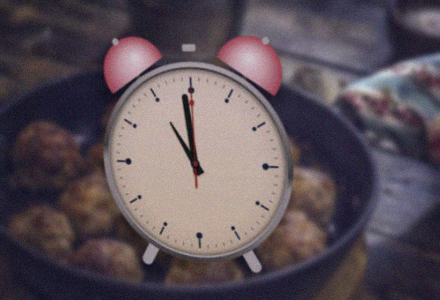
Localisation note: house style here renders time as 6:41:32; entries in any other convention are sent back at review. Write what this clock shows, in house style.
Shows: 10:59:00
